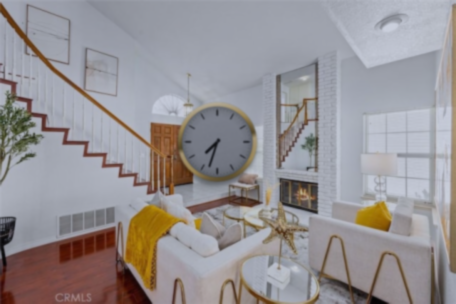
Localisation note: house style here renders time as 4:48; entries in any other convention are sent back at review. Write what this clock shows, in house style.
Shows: 7:33
